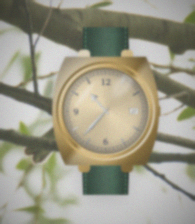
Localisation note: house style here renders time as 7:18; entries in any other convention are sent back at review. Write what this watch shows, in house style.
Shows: 10:37
